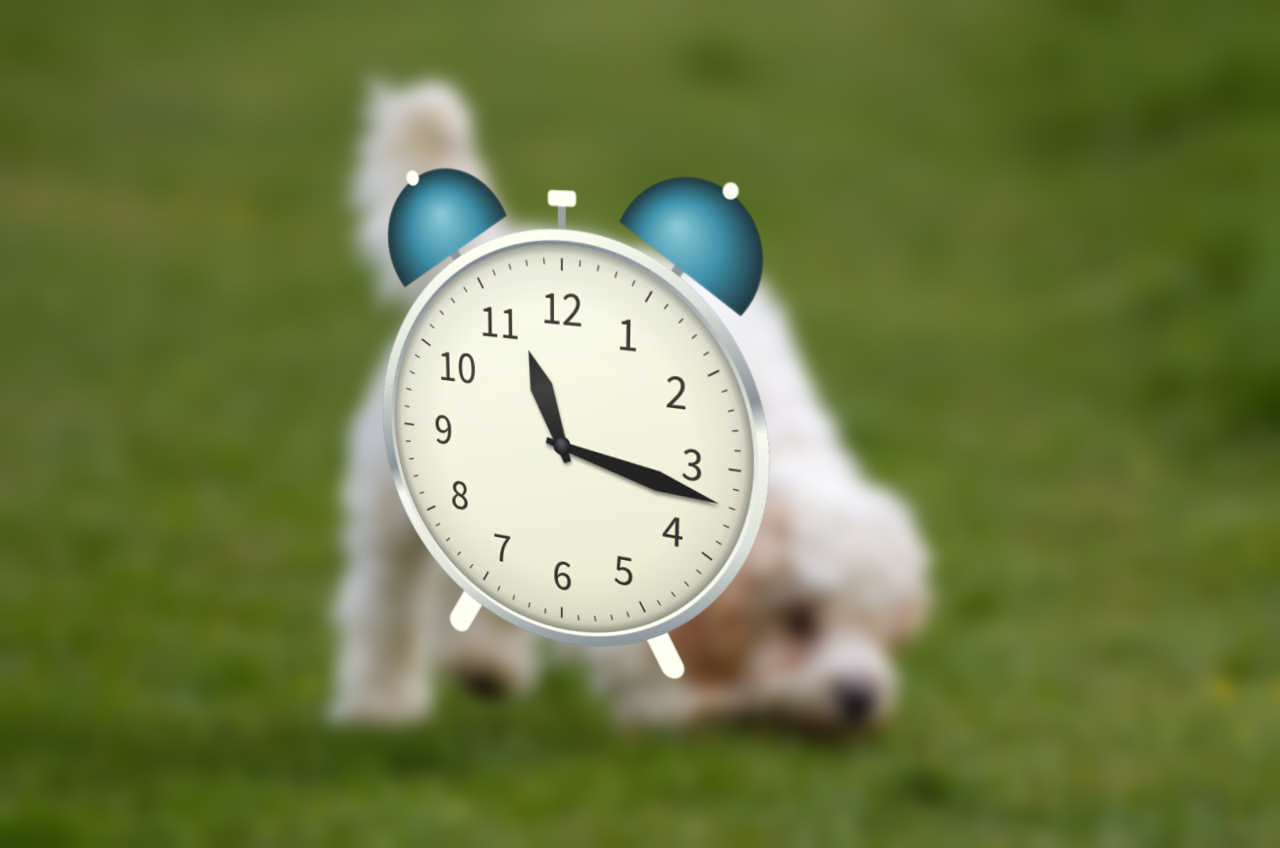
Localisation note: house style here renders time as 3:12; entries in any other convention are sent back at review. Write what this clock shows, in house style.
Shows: 11:17
